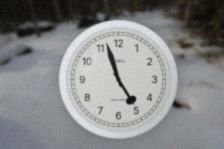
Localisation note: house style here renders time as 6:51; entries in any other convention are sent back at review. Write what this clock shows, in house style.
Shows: 4:57
